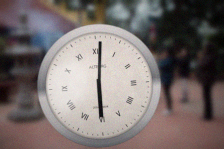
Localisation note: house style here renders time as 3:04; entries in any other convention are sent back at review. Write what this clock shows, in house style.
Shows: 6:01
